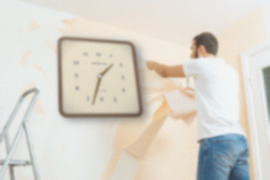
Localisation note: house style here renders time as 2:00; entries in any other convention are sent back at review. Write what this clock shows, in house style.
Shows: 1:33
